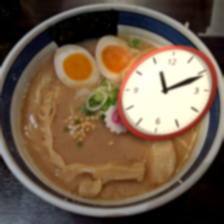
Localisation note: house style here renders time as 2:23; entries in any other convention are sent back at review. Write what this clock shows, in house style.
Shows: 11:11
